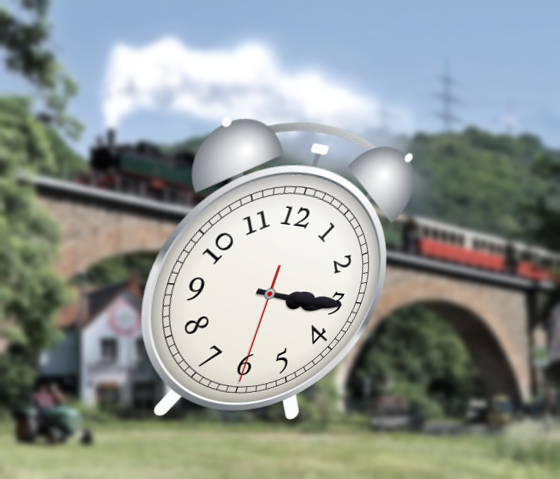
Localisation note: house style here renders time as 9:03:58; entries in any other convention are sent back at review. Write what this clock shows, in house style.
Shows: 3:15:30
